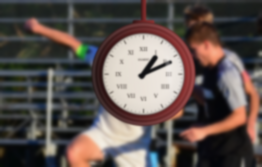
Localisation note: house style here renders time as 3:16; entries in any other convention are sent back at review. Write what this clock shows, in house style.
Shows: 1:11
